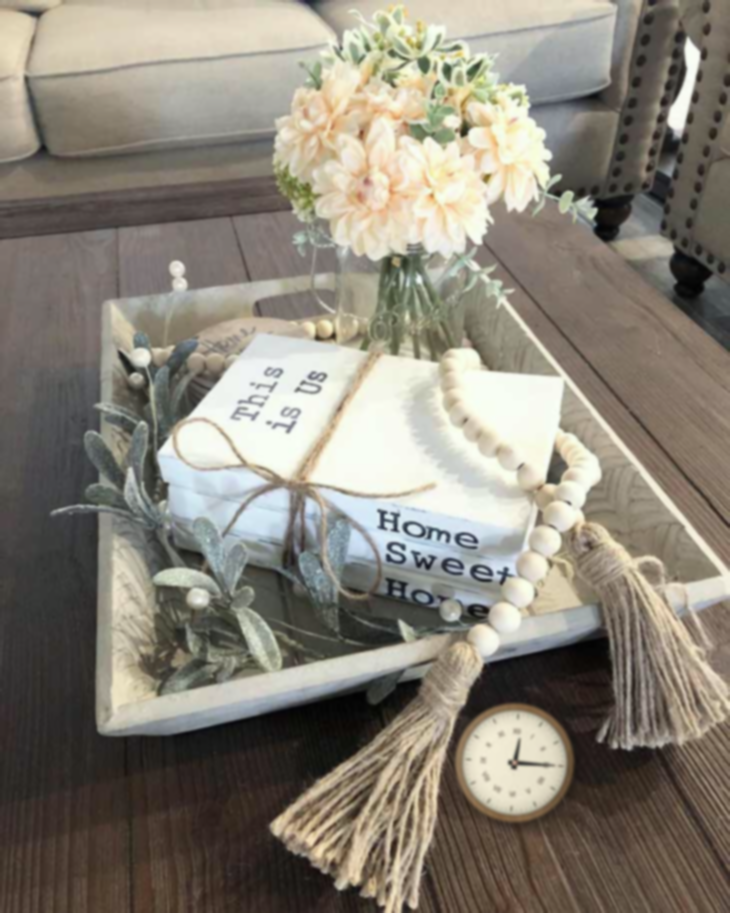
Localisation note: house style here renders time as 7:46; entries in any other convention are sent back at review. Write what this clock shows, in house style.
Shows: 12:15
